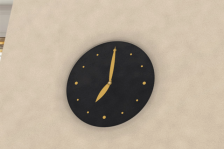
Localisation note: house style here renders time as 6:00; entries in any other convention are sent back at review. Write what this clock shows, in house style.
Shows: 7:00
